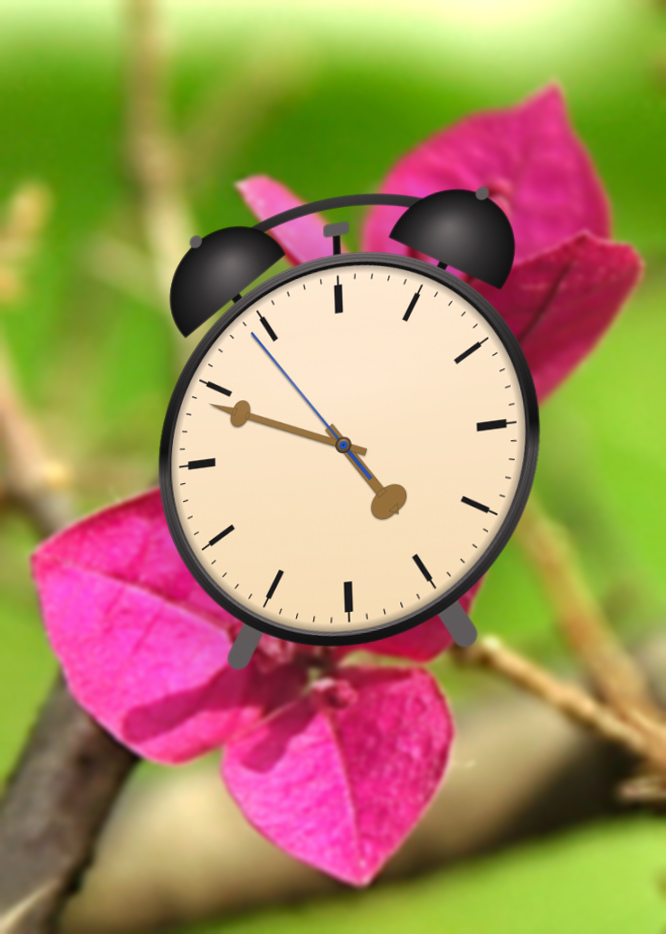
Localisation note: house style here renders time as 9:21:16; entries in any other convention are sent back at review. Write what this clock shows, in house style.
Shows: 4:48:54
